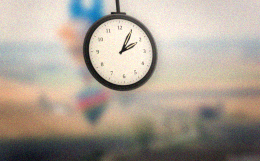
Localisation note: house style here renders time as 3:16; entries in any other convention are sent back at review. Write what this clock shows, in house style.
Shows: 2:05
